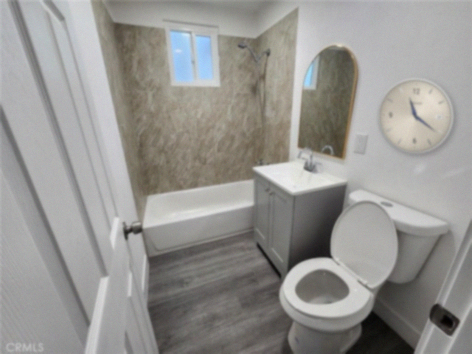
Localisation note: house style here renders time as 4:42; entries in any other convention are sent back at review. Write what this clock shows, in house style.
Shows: 11:21
